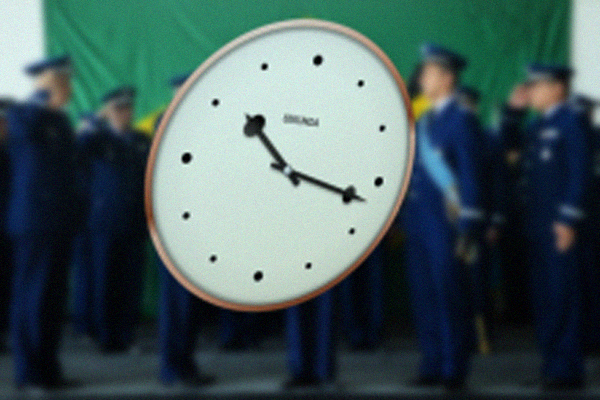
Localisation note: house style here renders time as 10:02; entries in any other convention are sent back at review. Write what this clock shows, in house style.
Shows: 10:17
